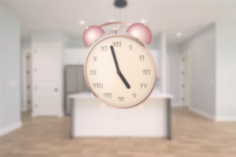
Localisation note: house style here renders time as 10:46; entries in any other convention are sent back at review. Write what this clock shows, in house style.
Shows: 4:58
